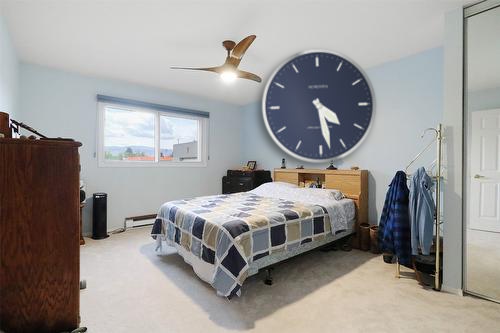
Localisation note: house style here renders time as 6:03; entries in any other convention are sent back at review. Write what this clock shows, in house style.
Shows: 4:28
